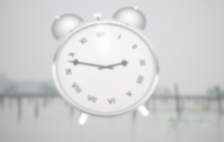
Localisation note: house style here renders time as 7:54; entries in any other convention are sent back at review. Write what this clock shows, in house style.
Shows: 2:48
